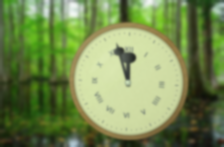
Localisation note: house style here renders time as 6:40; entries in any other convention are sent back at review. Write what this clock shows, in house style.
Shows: 11:57
